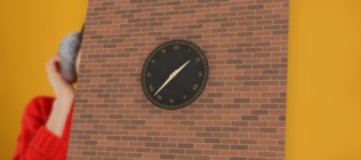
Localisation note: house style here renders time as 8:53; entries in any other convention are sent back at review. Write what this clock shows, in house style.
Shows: 1:37
